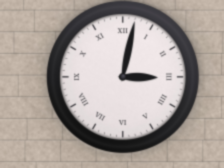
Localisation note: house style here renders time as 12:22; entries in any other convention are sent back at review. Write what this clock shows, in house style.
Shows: 3:02
